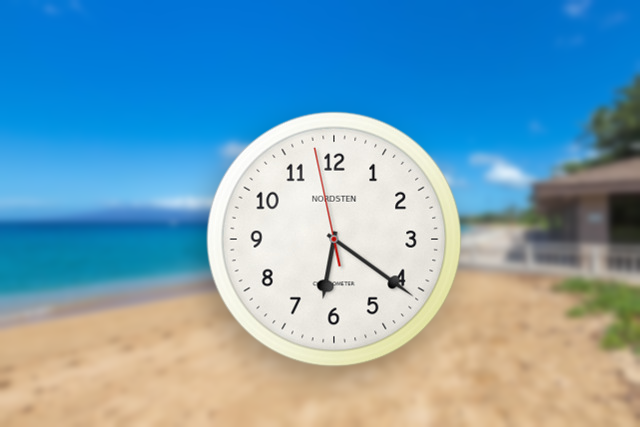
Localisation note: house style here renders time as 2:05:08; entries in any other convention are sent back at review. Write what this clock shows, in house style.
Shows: 6:20:58
